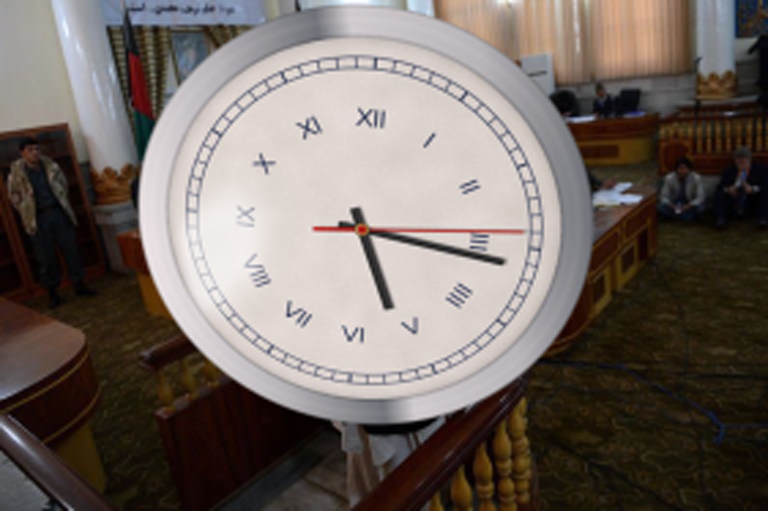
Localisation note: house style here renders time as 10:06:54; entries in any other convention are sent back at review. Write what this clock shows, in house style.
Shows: 5:16:14
